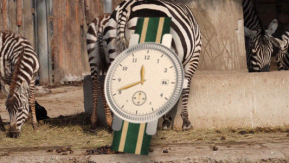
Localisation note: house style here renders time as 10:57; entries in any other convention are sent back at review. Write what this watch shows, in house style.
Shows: 11:41
